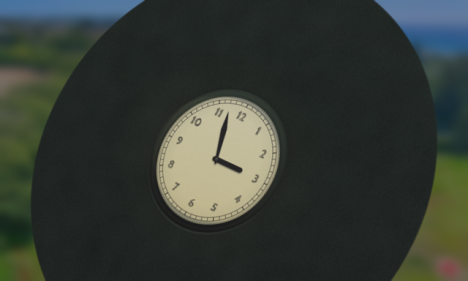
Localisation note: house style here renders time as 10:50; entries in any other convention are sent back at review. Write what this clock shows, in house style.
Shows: 2:57
